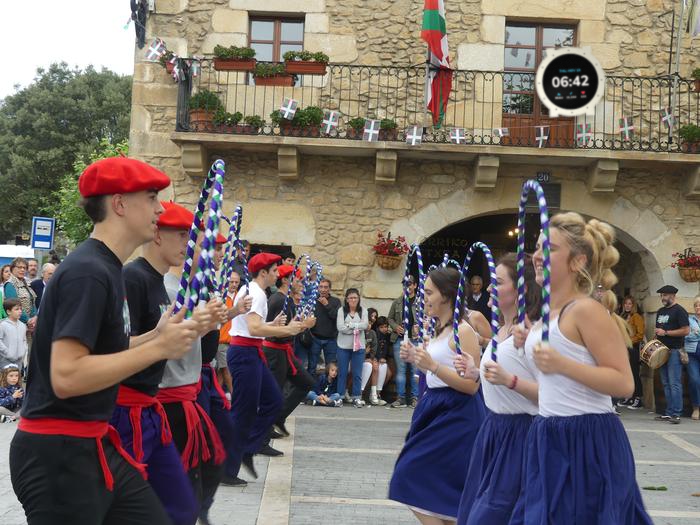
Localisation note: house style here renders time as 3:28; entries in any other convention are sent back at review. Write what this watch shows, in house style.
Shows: 6:42
